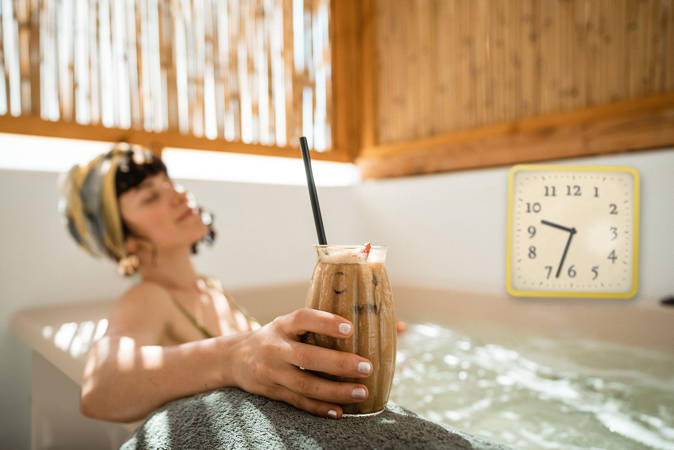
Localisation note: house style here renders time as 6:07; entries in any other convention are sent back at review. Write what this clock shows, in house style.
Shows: 9:33
